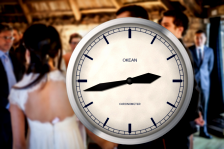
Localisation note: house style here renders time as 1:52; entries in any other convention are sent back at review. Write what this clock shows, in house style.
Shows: 2:43
